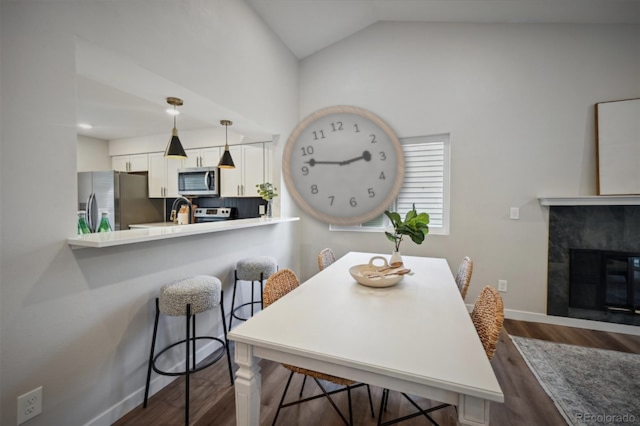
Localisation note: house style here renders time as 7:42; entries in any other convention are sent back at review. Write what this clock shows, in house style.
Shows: 2:47
